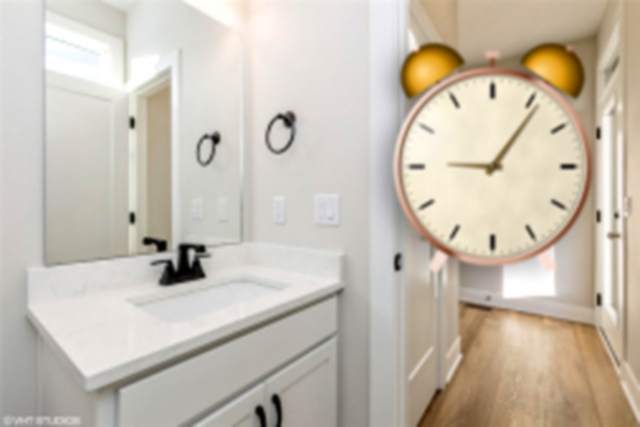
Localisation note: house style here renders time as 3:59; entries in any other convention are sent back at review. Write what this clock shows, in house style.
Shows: 9:06
